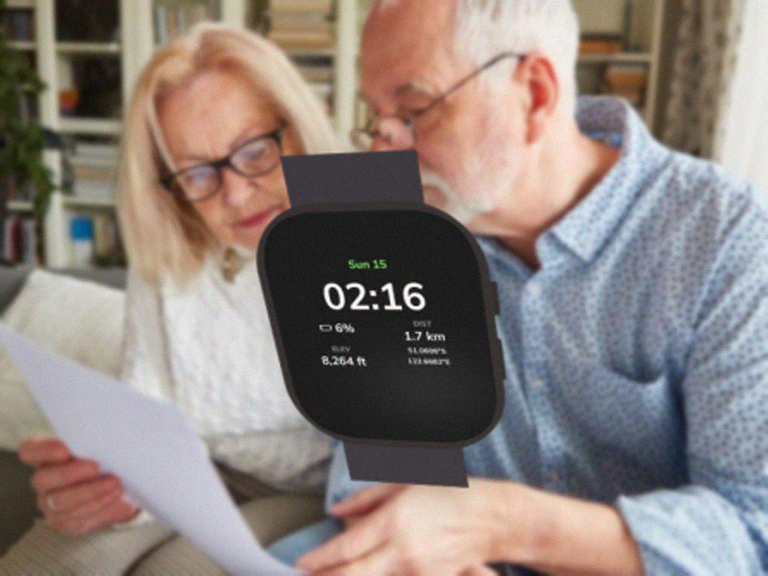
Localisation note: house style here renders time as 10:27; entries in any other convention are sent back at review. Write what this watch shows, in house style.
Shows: 2:16
